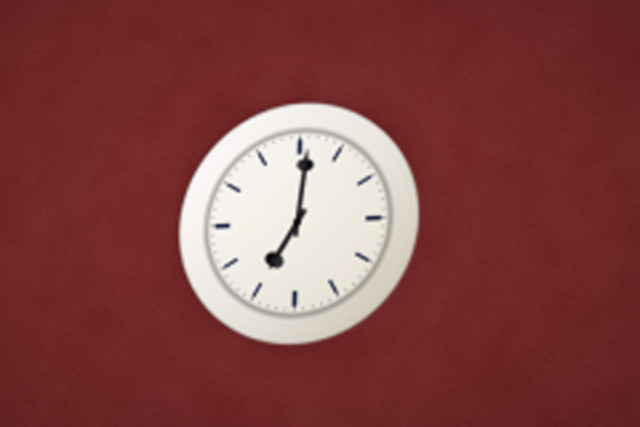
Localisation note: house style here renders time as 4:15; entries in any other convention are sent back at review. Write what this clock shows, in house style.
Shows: 7:01
